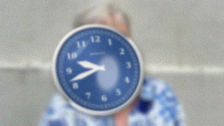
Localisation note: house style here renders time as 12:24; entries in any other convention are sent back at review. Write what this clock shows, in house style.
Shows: 9:42
